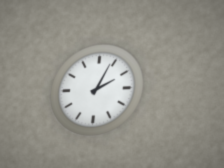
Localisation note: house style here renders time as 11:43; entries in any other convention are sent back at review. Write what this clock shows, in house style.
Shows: 2:04
